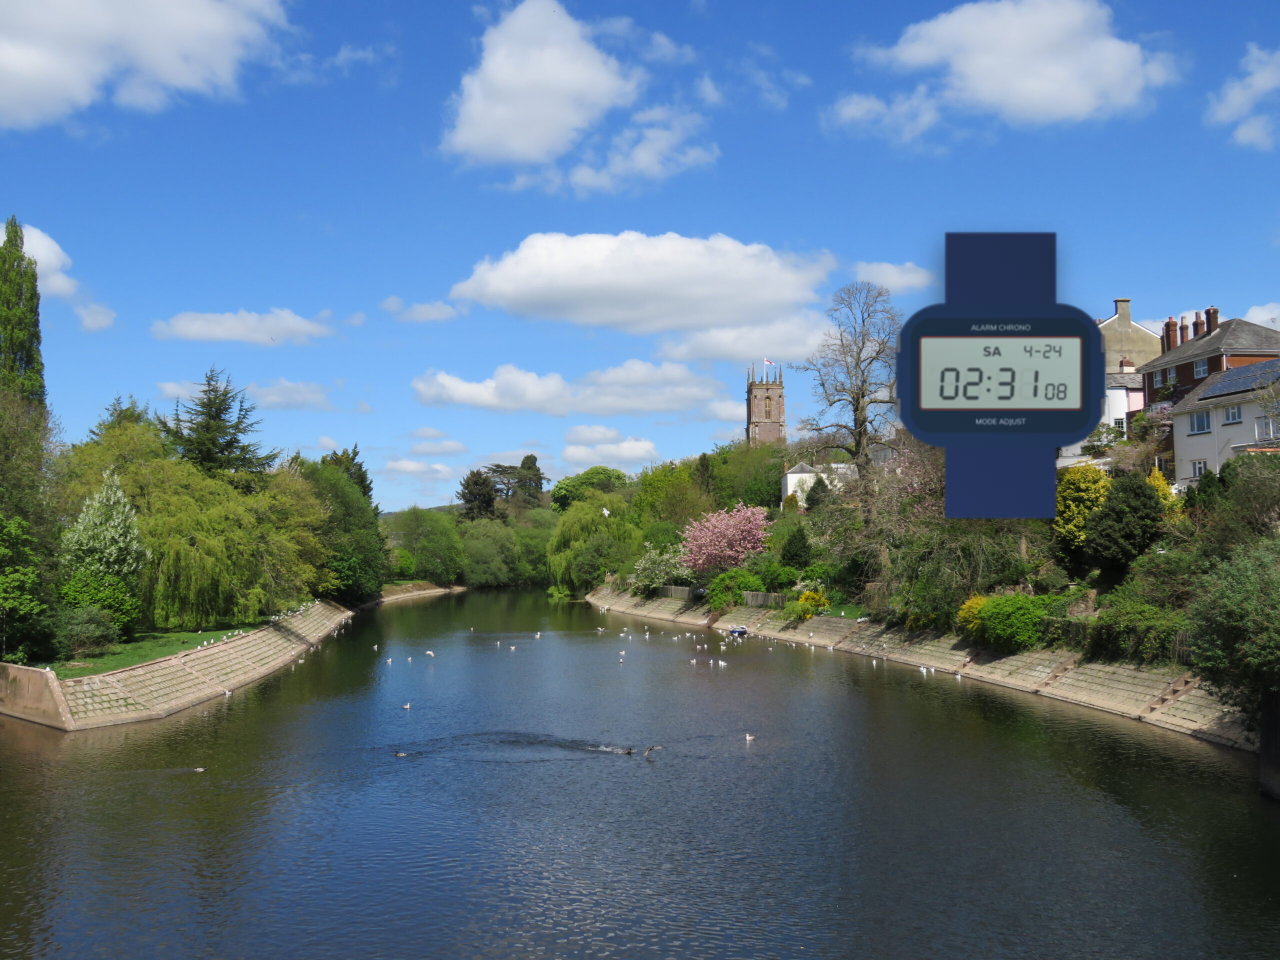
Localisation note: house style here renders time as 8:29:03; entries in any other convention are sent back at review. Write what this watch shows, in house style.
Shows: 2:31:08
